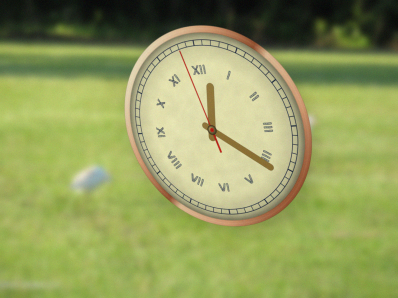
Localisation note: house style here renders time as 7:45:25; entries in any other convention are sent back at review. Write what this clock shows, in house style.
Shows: 12:20:58
